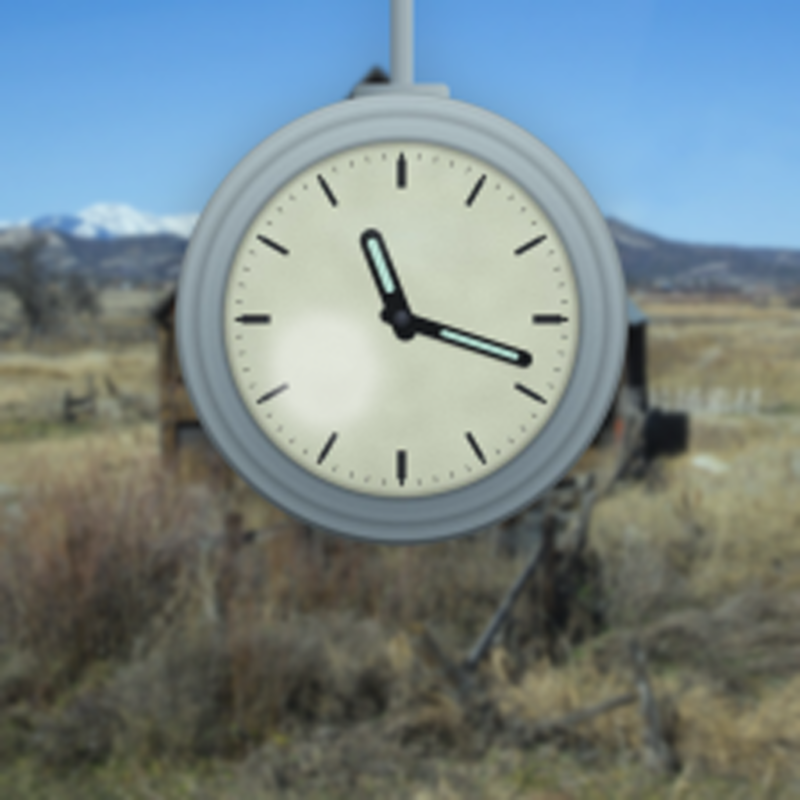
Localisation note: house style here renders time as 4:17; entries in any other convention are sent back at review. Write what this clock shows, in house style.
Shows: 11:18
